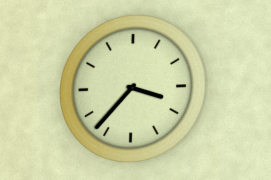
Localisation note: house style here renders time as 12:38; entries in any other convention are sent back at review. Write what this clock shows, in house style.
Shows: 3:37
